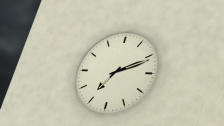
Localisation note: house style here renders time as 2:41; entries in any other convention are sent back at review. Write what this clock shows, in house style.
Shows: 7:11
